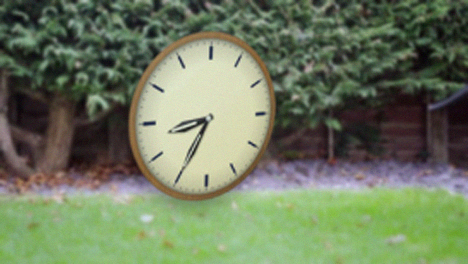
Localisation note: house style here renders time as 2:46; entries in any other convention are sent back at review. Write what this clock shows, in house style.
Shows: 8:35
